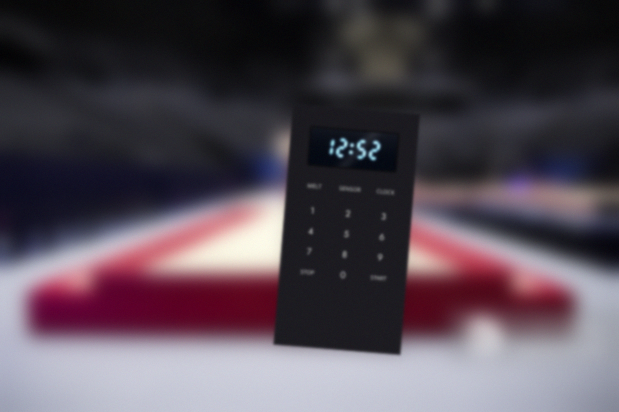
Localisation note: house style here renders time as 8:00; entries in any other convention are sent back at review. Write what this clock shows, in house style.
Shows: 12:52
